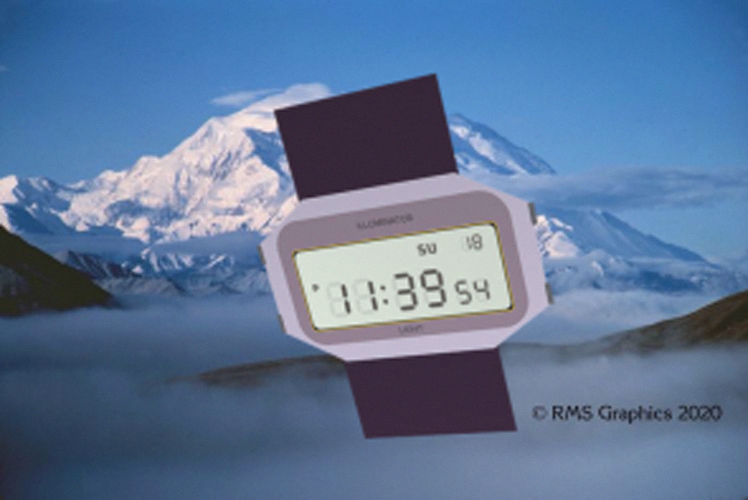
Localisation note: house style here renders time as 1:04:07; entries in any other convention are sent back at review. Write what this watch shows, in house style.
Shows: 11:39:54
